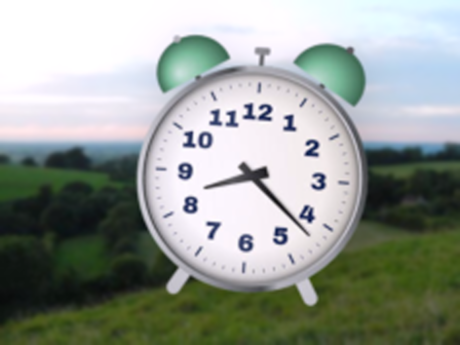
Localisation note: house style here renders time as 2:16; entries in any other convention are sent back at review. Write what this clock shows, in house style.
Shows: 8:22
